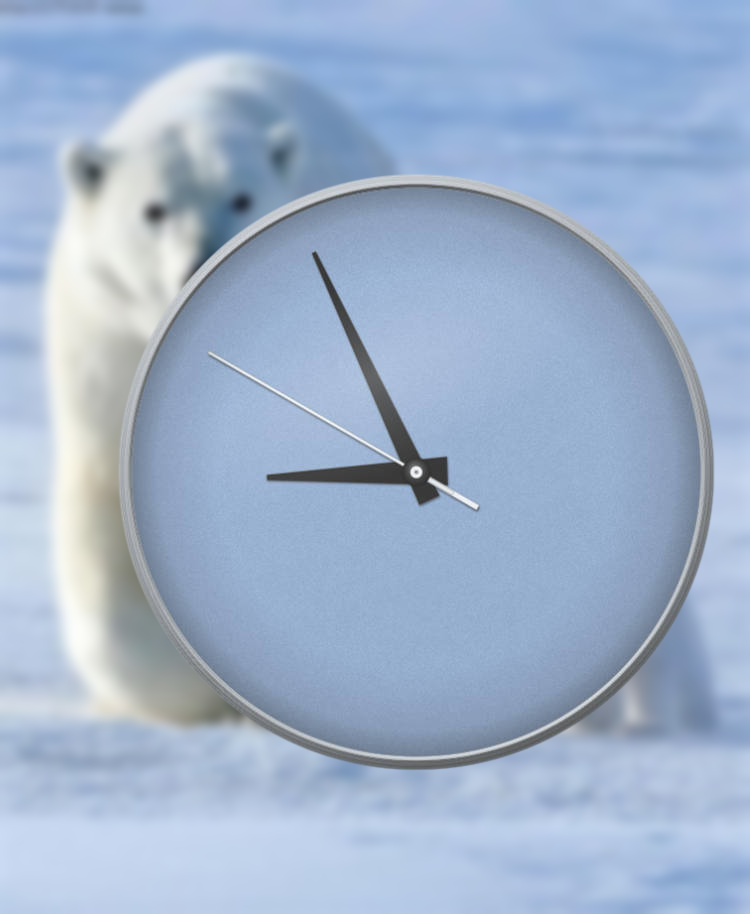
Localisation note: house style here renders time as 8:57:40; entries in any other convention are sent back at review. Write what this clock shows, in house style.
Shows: 8:55:50
